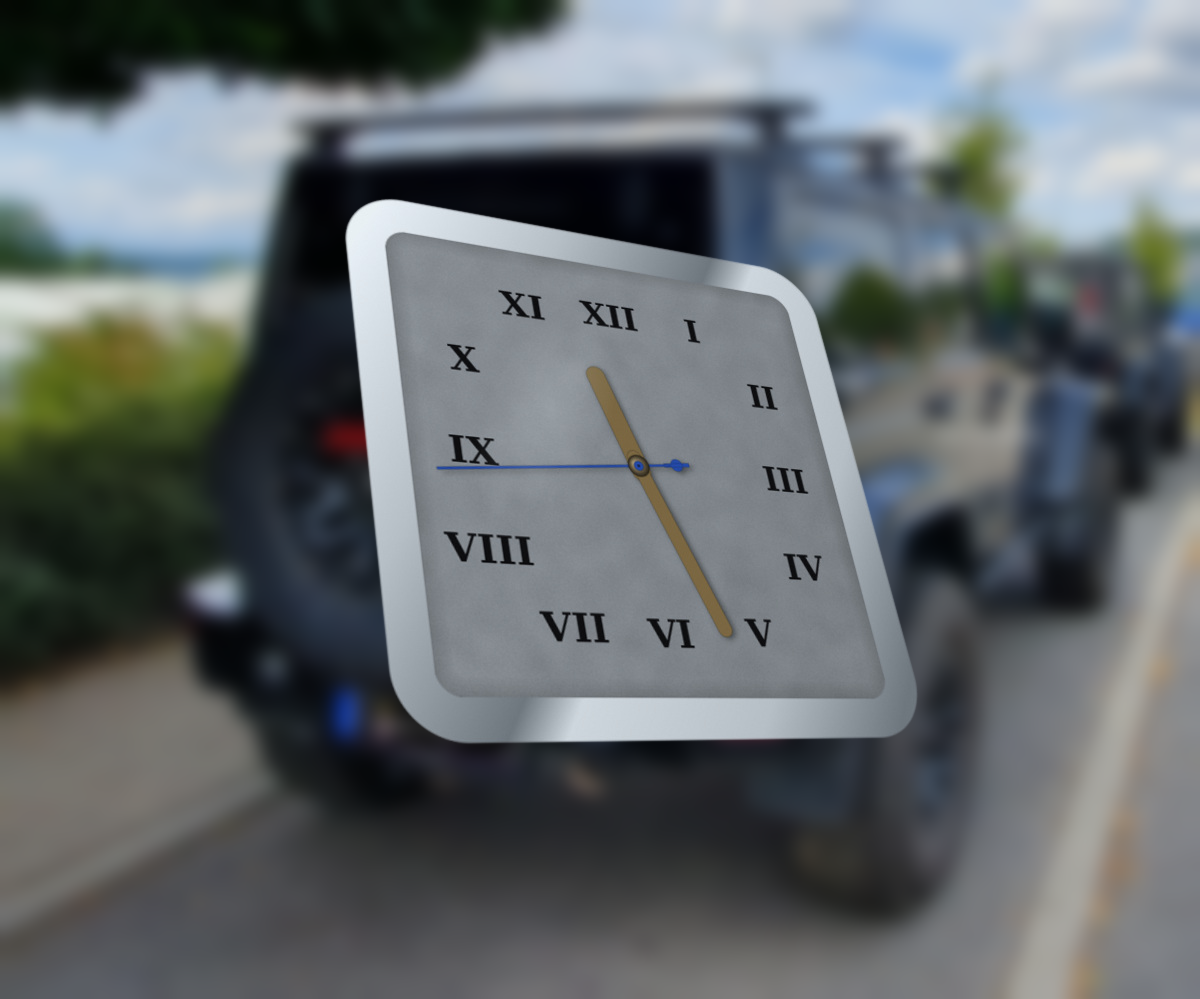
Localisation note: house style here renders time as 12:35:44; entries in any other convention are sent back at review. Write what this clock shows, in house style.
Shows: 11:26:44
